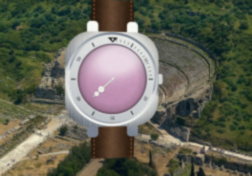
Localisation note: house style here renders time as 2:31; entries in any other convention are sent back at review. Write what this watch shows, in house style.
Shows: 7:38
